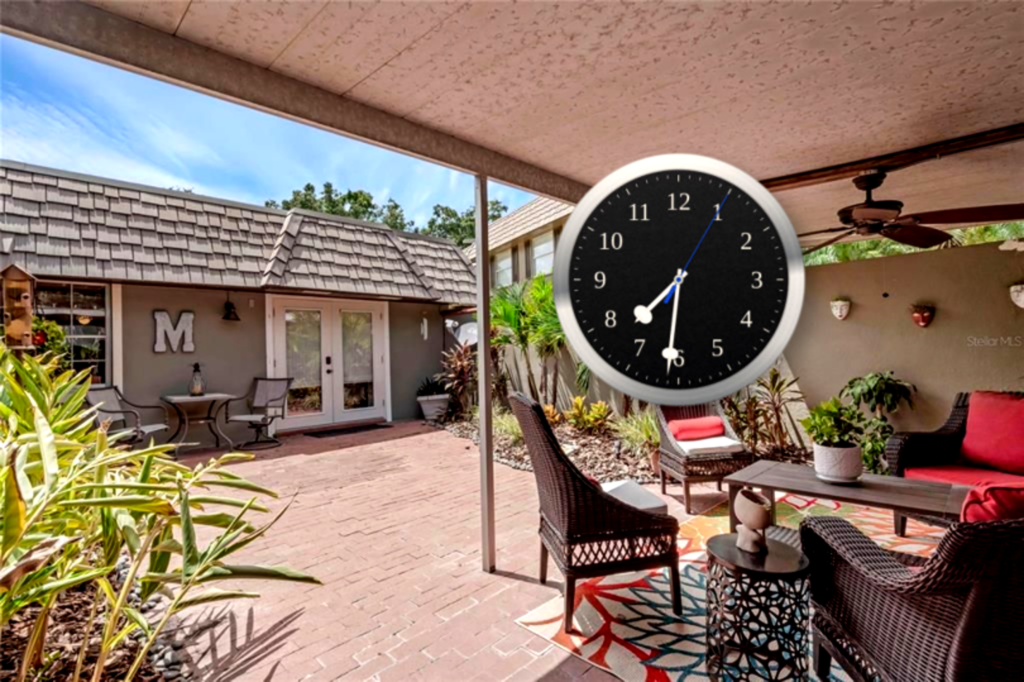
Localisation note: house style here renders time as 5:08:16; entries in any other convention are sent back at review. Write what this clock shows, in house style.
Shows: 7:31:05
